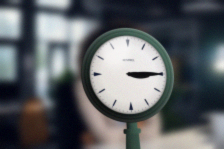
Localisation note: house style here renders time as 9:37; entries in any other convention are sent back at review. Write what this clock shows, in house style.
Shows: 3:15
